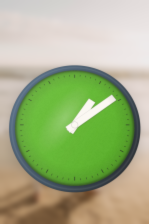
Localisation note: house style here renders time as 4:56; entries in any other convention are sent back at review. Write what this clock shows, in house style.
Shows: 1:09
